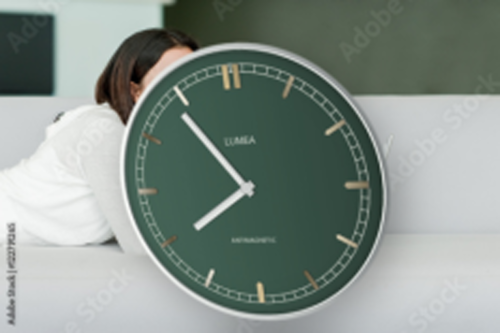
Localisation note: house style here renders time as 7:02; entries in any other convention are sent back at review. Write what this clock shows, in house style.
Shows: 7:54
